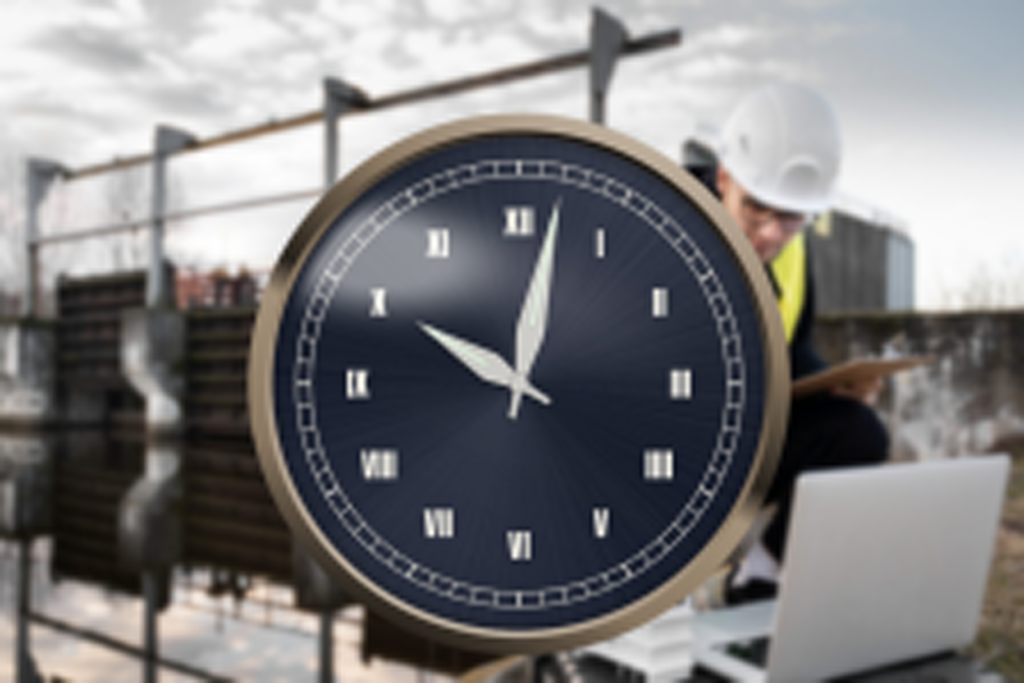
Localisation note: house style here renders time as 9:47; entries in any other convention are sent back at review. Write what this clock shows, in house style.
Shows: 10:02
